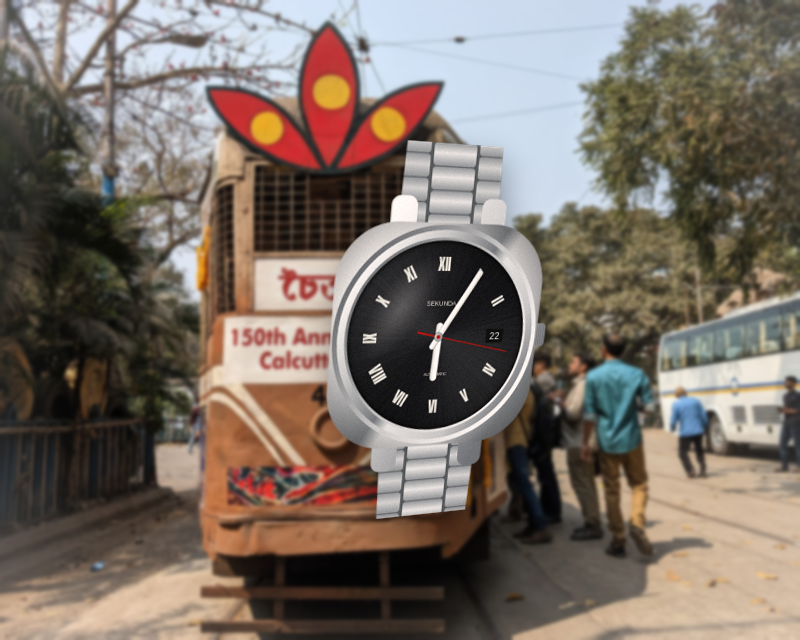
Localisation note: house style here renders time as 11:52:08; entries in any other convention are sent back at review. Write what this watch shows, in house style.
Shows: 6:05:17
